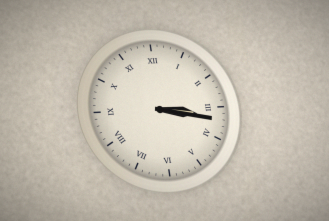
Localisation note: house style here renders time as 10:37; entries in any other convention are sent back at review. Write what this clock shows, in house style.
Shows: 3:17
